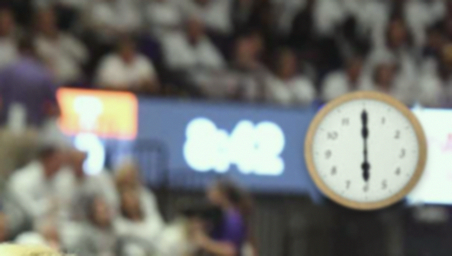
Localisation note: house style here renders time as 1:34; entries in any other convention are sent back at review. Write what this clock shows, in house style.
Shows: 6:00
